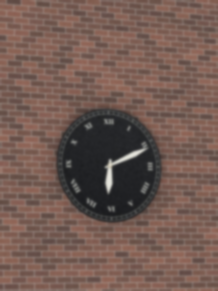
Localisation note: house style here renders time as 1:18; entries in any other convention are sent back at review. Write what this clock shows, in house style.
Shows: 6:11
